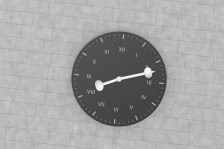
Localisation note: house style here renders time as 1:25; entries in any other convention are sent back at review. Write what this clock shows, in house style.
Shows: 8:12
